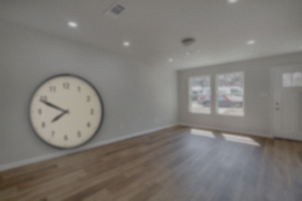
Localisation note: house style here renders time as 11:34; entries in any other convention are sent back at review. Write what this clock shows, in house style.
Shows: 7:49
